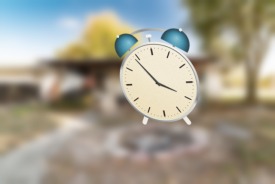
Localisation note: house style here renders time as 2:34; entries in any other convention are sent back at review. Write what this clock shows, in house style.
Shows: 3:54
